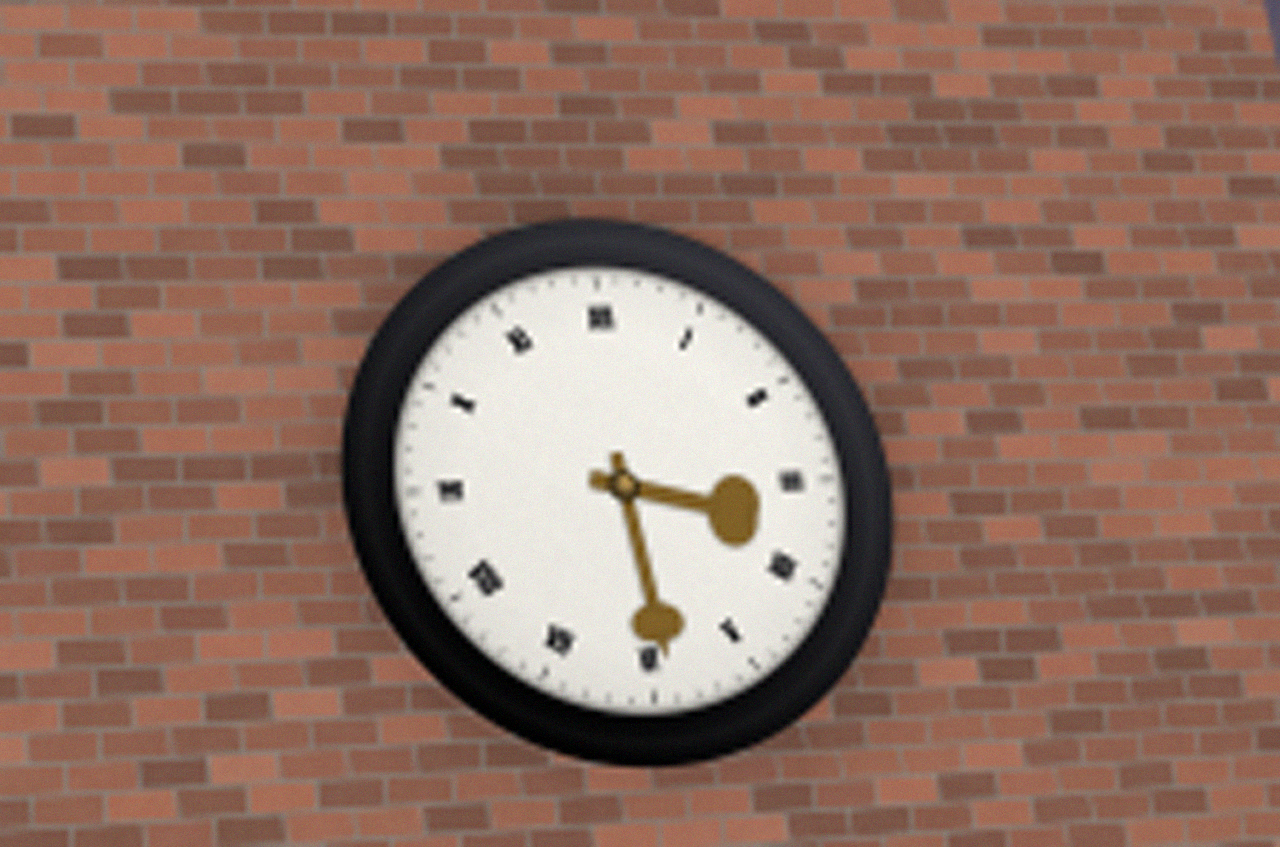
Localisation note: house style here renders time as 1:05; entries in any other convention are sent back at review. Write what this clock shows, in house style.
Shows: 3:29
